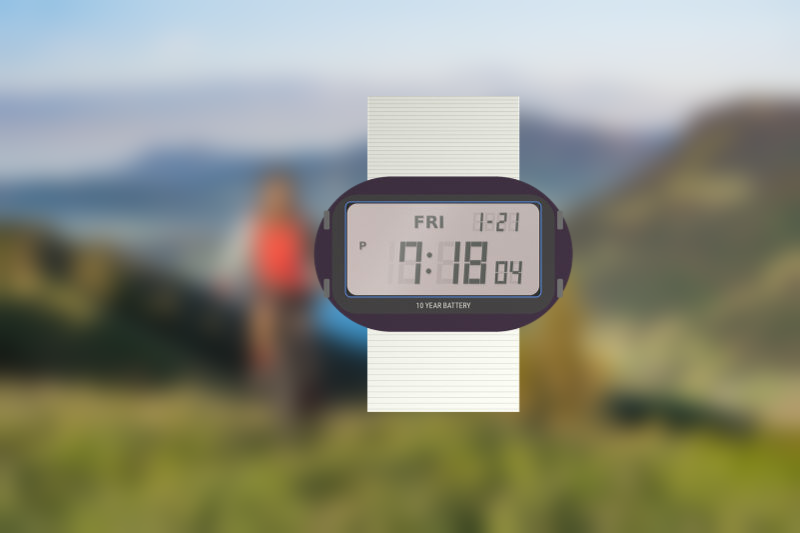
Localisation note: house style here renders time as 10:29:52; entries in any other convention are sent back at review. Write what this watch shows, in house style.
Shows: 7:18:04
